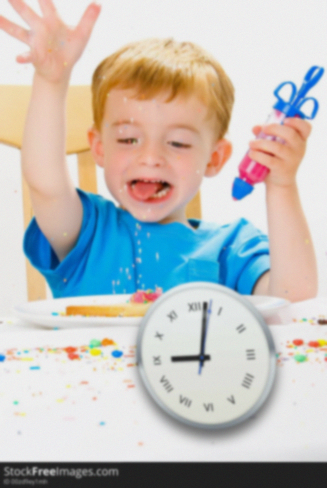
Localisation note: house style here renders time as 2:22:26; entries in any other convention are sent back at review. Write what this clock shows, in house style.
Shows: 9:02:03
